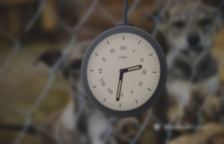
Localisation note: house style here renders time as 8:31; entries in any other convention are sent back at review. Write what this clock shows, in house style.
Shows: 2:31
